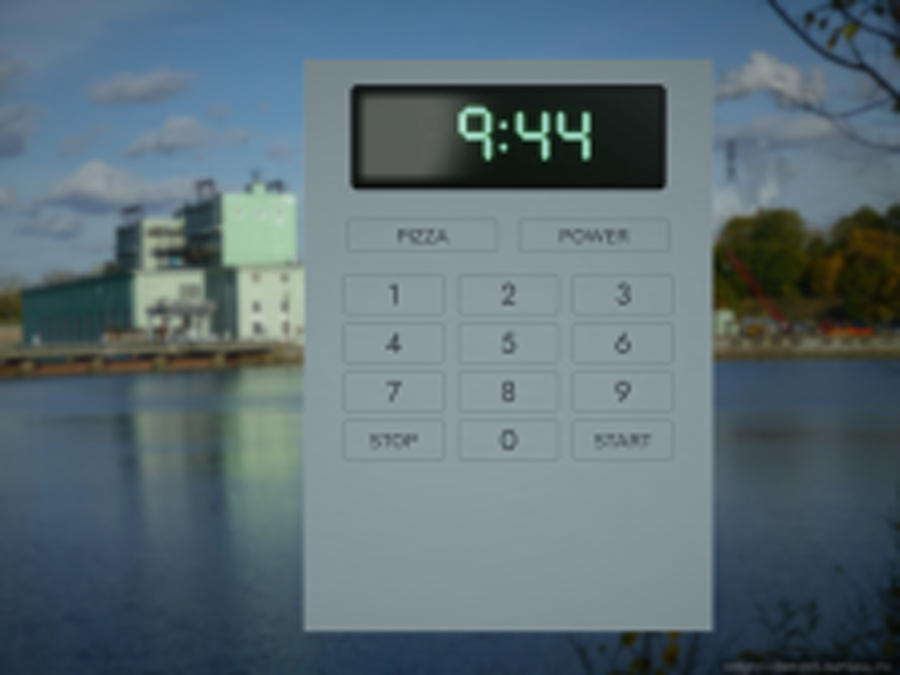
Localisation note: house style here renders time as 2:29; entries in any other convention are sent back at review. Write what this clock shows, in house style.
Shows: 9:44
